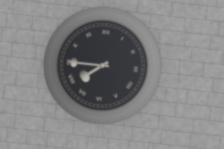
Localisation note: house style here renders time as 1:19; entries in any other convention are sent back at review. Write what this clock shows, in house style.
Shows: 7:45
